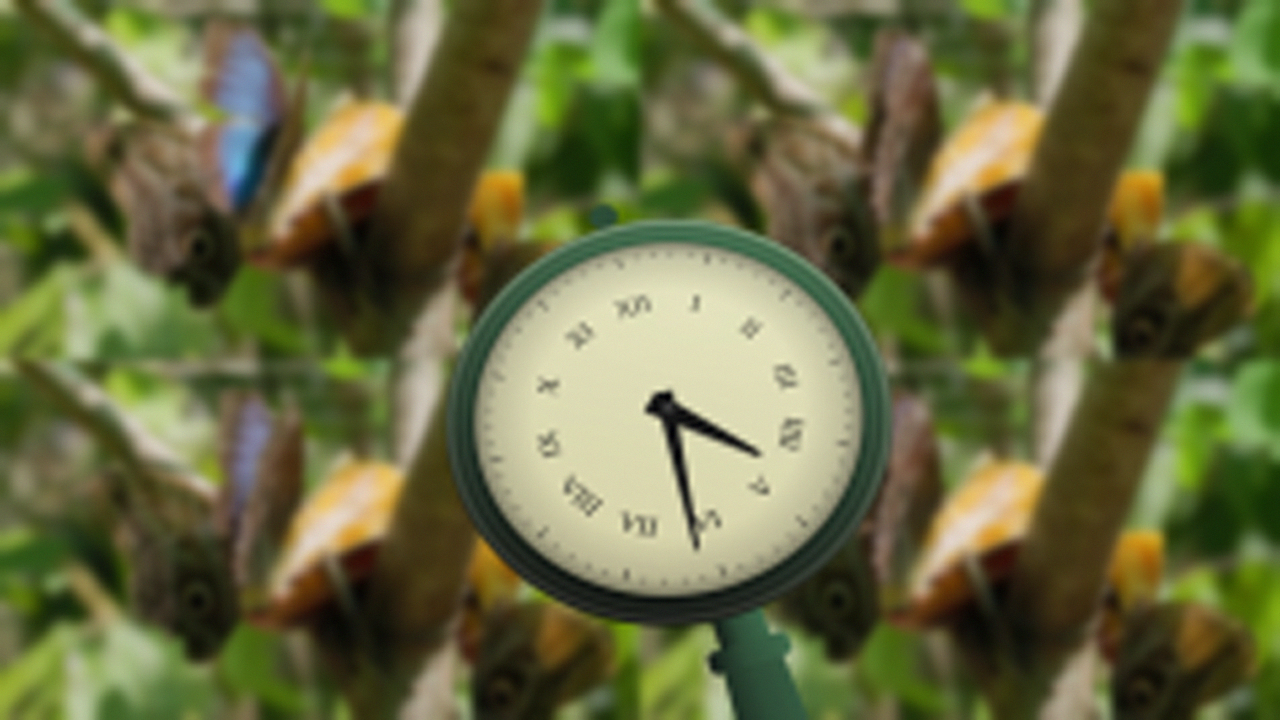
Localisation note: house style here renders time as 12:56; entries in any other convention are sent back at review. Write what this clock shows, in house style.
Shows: 4:31
